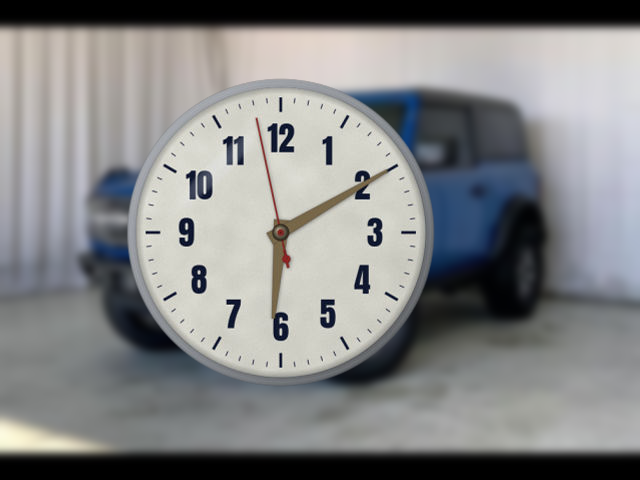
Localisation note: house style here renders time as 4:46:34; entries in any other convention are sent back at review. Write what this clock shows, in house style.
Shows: 6:09:58
